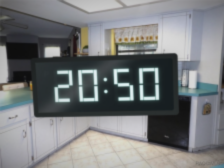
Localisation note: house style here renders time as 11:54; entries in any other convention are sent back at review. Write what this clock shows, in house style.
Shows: 20:50
